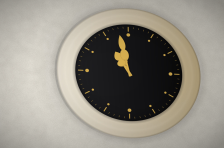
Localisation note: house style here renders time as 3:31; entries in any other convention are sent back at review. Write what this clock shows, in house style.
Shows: 10:58
